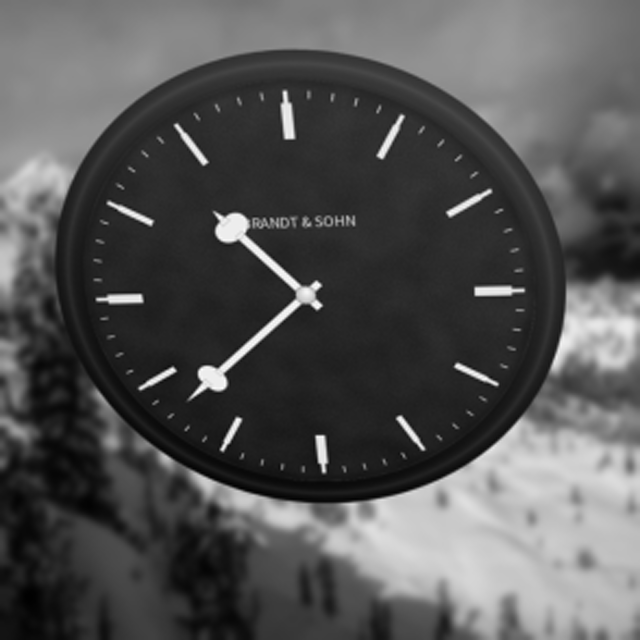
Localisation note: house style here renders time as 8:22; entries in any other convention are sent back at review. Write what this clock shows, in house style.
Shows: 10:38
